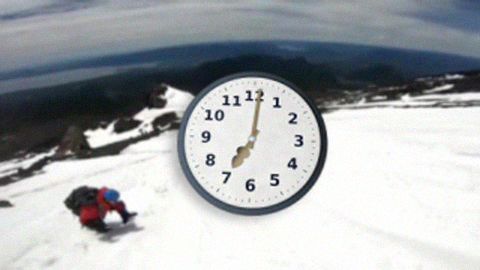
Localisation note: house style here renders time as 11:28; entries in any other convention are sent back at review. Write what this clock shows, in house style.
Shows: 7:01
